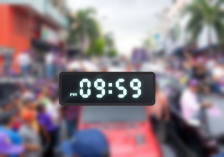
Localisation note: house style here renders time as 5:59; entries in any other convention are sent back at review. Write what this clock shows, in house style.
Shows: 9:59
